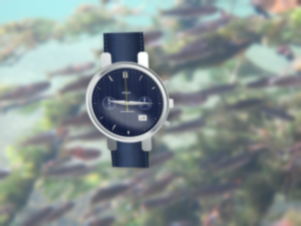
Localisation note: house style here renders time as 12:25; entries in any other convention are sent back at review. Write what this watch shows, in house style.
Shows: 9:15
